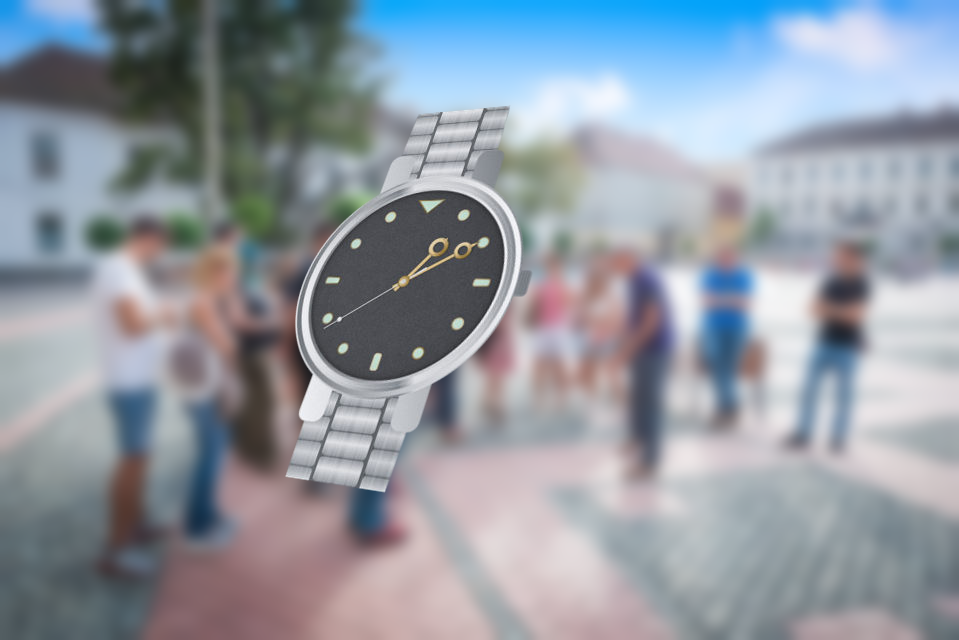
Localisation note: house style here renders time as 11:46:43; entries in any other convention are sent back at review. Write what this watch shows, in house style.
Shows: 1:09:39
